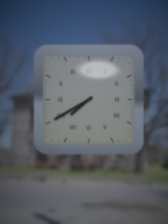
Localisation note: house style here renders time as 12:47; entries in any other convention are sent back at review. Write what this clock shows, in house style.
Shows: 7:40
